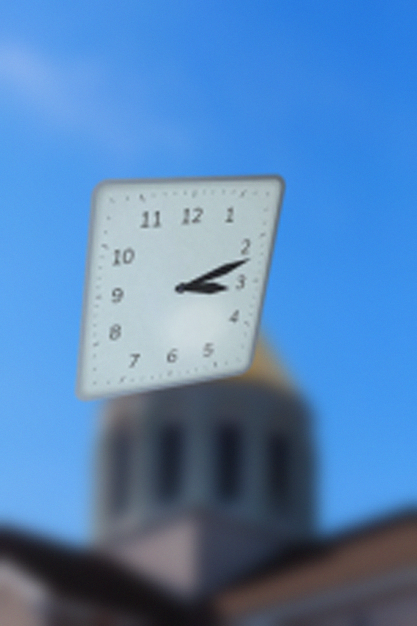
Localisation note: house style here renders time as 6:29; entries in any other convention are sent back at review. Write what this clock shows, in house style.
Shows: 3:12
